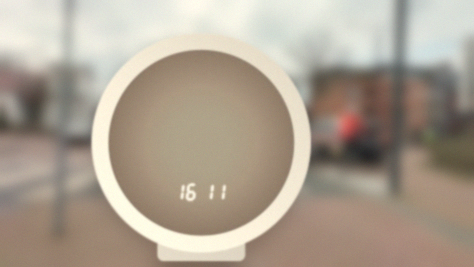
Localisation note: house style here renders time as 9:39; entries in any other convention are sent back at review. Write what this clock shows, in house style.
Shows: 16:11
